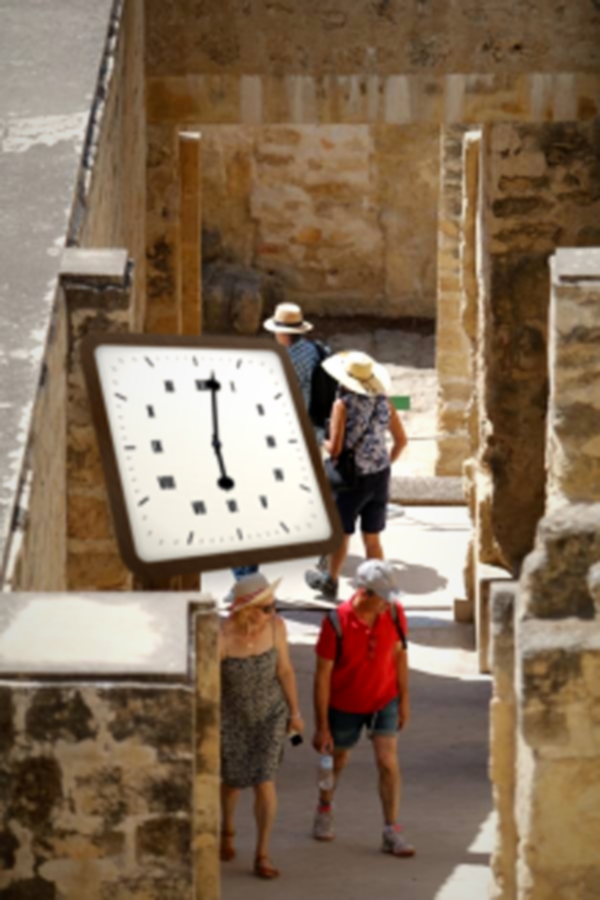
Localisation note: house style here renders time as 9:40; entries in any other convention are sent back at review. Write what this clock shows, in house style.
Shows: 6:02
